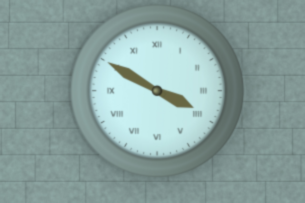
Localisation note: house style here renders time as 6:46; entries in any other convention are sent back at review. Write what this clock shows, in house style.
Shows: 3:50
